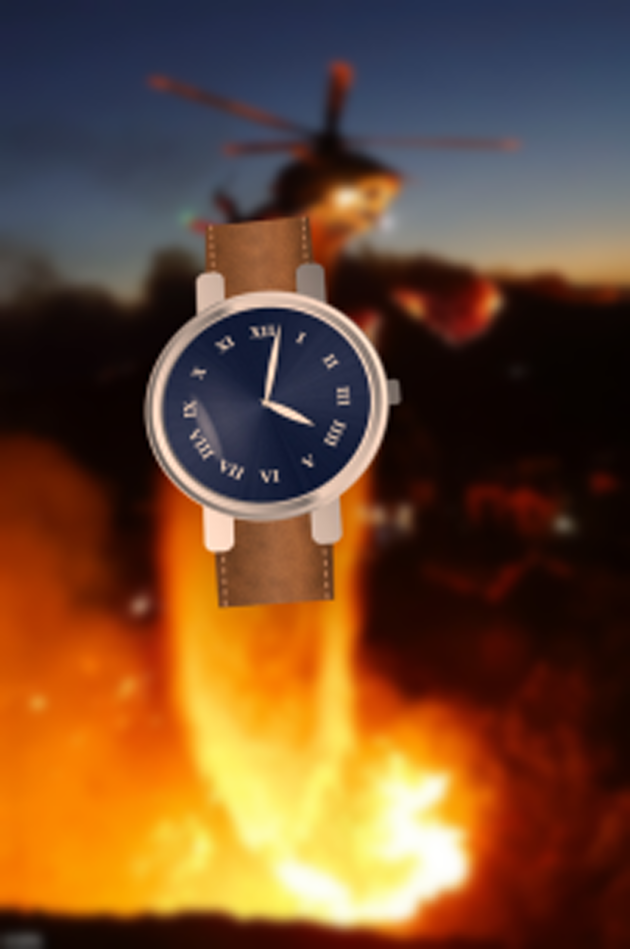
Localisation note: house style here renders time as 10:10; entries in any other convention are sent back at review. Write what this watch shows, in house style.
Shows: 4:02
